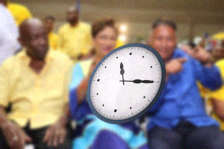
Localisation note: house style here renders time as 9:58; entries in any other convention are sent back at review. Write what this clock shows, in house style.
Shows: 11:15
